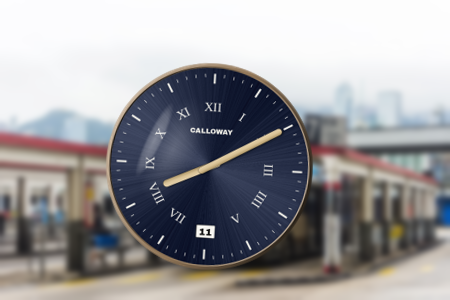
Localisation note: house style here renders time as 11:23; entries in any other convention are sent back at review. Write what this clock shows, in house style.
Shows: 8:10
